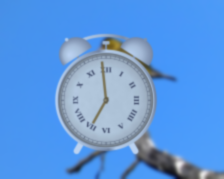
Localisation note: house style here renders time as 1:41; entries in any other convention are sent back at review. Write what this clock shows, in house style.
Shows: 6:59
